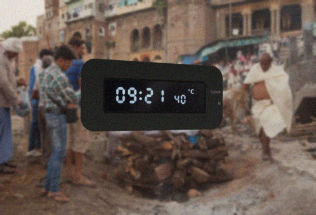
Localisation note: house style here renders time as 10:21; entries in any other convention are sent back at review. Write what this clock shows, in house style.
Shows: 9:21
